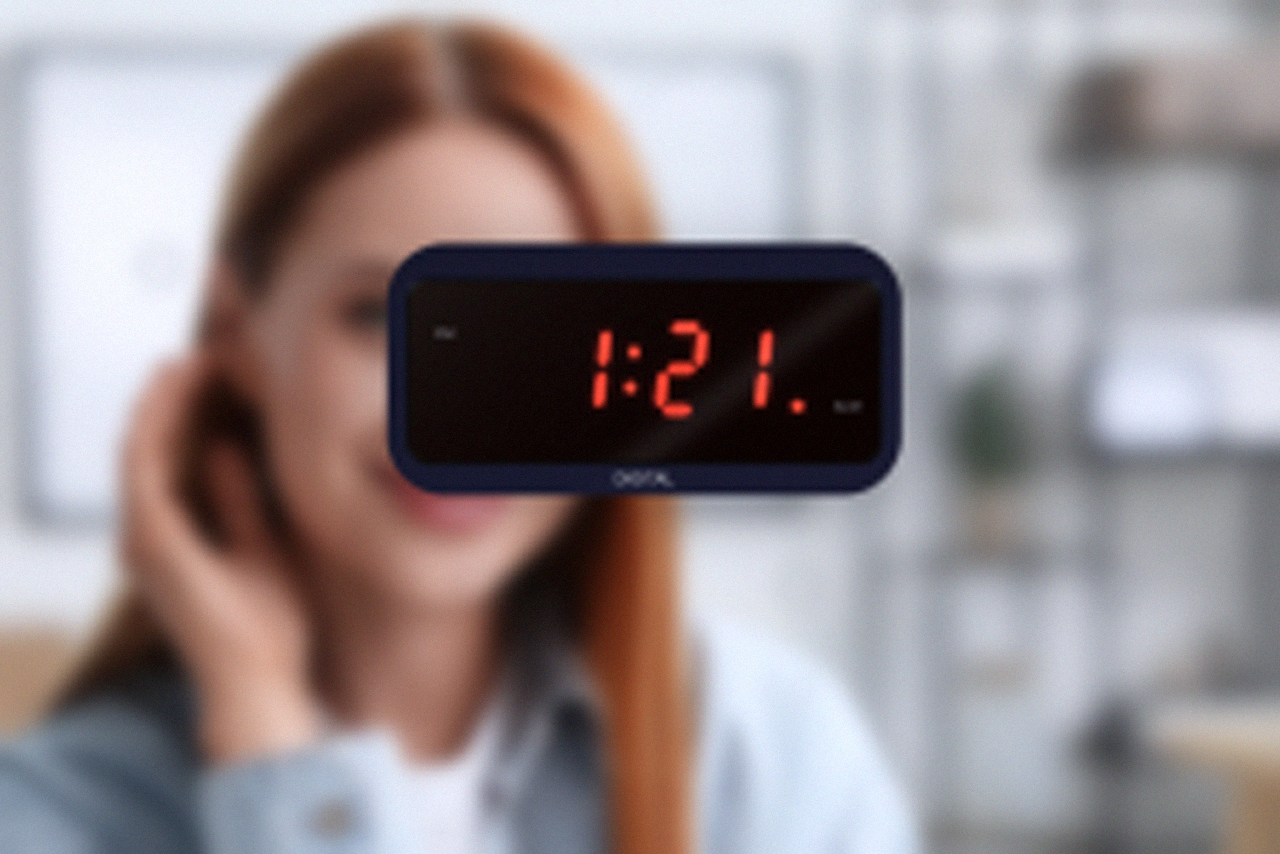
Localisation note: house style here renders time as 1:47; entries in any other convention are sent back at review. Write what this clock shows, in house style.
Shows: 1:21
